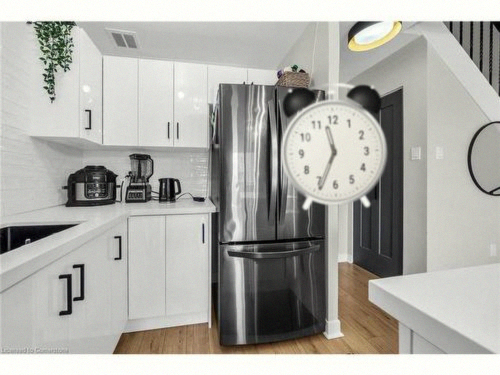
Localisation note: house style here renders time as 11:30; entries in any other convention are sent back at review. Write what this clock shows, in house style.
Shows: 11:34
